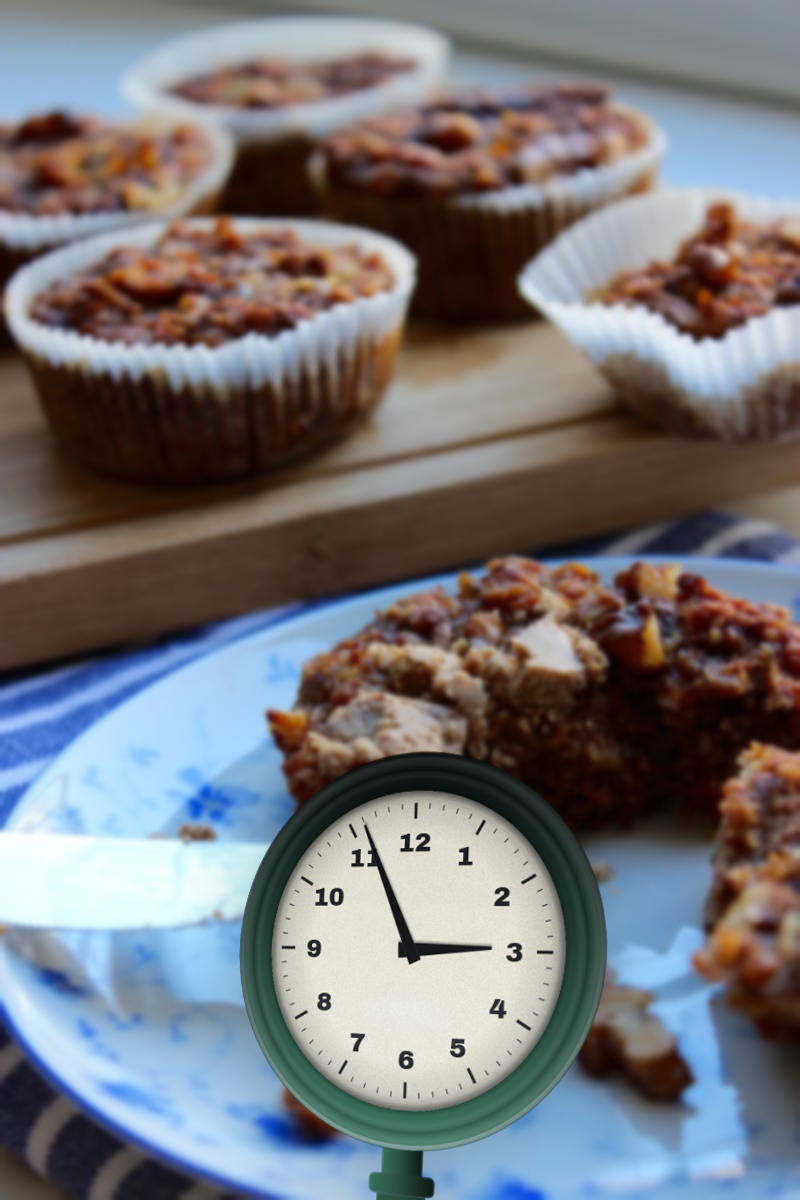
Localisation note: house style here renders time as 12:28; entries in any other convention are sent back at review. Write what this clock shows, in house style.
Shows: 2:56
